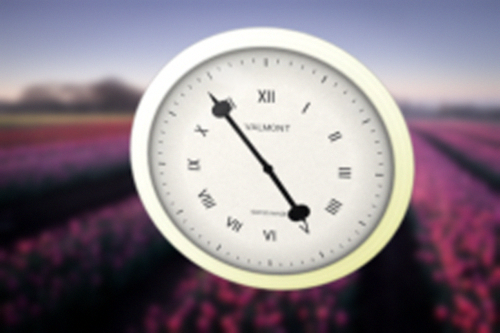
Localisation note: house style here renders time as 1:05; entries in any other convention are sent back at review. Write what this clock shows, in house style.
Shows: 4:54
